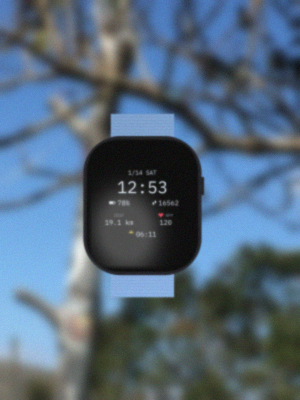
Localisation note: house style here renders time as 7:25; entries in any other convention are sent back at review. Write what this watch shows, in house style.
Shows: 12:53
